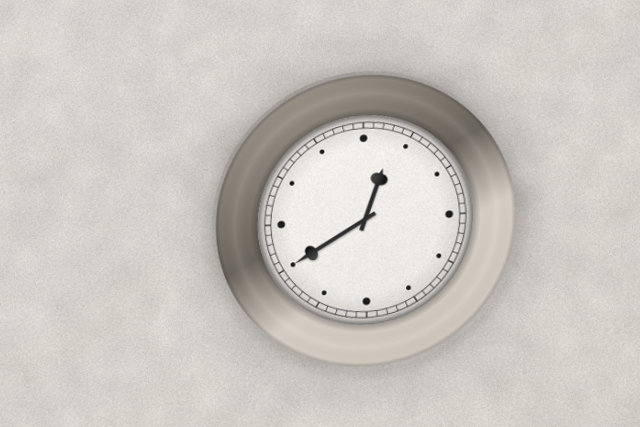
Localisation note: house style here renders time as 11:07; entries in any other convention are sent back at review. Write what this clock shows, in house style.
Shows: 12:40
